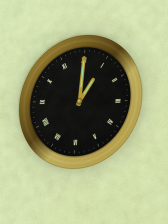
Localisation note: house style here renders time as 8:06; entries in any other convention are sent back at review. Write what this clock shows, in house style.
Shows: 1:00
